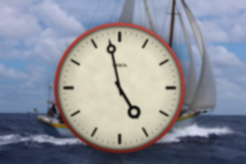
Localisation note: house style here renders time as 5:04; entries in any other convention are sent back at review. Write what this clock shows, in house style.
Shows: 4:58
